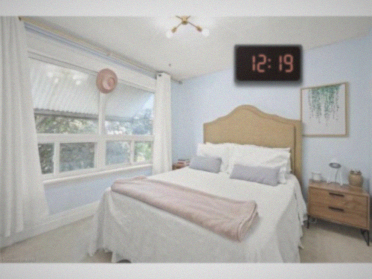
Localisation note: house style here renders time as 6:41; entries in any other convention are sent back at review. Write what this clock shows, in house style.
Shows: 12:19
